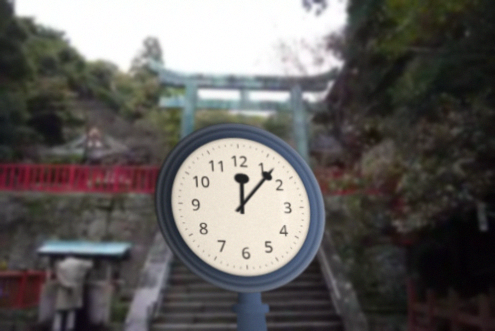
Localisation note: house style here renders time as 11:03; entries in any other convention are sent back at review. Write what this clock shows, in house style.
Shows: 12:07
